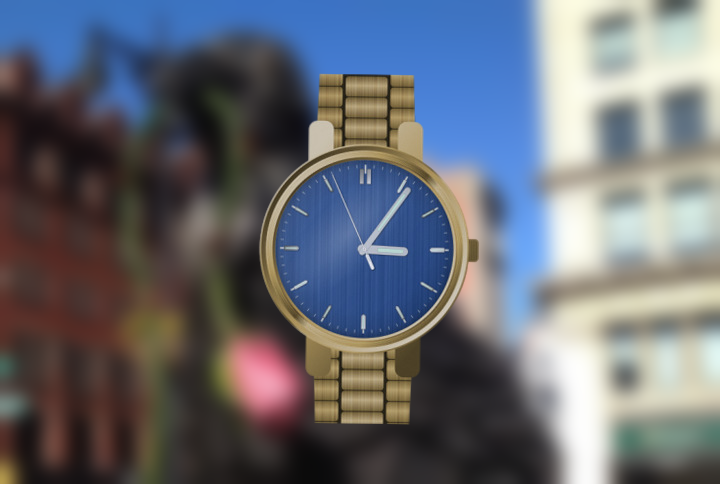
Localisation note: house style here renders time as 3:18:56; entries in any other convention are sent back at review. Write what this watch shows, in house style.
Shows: 3:05:56
